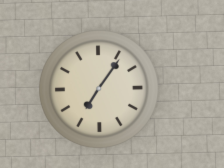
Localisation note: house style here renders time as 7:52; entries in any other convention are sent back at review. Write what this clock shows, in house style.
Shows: 7:06
